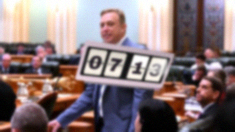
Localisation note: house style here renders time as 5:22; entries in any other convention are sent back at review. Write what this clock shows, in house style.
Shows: 7:13
